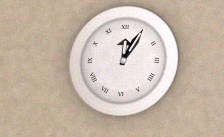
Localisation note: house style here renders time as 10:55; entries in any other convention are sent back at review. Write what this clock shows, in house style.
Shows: 12:05
